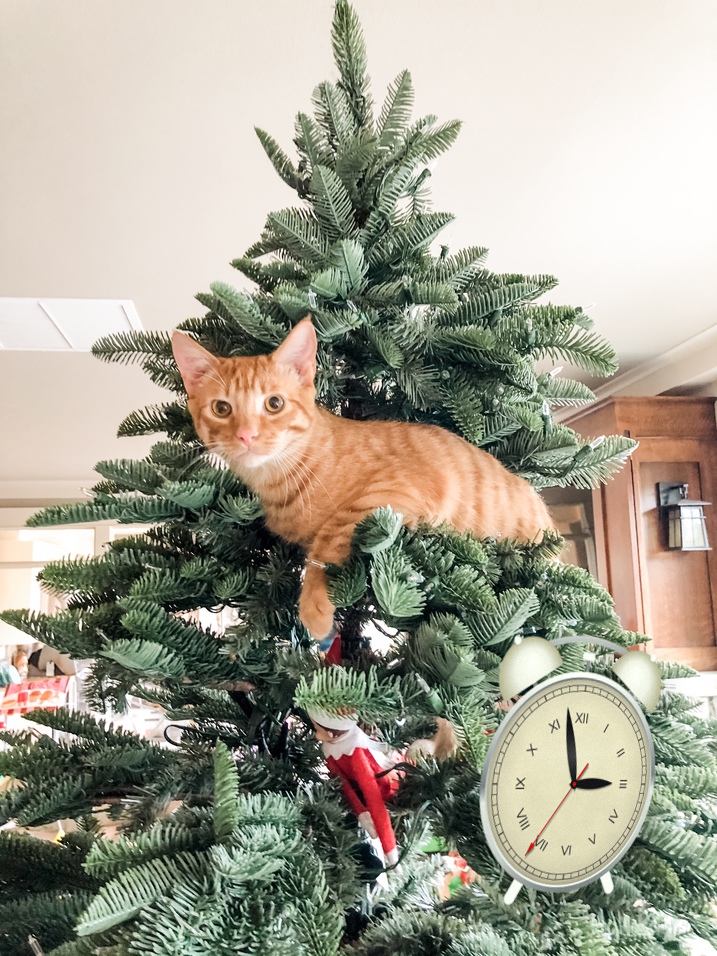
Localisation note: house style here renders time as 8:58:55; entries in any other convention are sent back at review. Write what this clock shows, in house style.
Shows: 2:57:36
